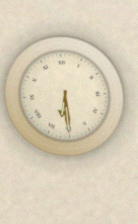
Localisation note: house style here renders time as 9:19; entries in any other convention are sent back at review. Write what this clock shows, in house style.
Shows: 6:30
